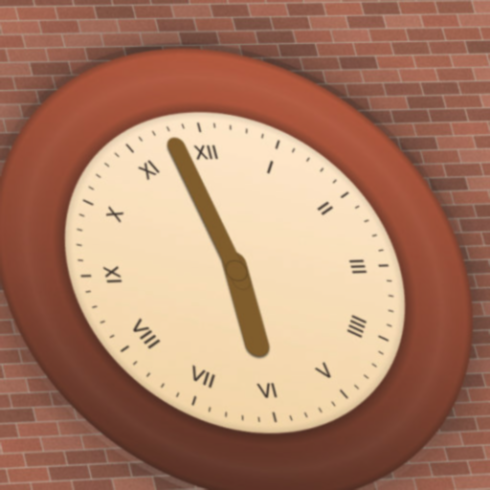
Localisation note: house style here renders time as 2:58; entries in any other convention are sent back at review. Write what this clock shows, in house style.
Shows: 5:58
